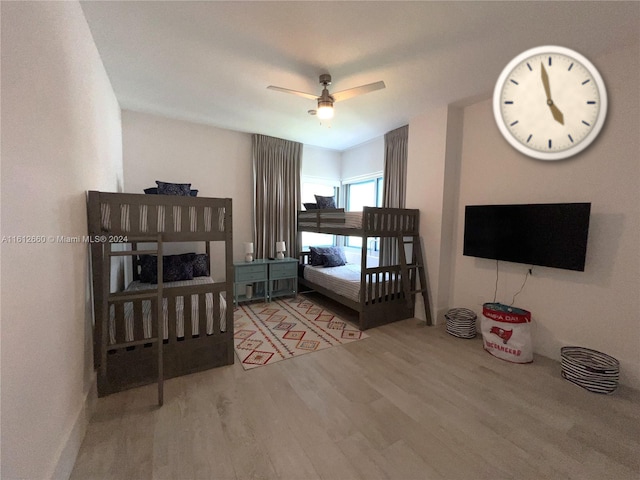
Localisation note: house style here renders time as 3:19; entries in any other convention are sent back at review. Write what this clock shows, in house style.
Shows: 4:58
